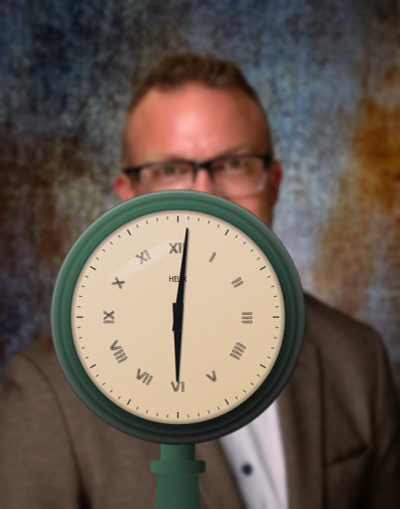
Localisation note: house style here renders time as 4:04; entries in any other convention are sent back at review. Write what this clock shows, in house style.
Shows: 6:01
